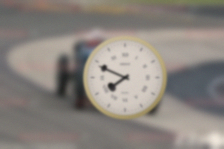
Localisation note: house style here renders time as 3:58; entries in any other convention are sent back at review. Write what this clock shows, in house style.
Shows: 7:49
